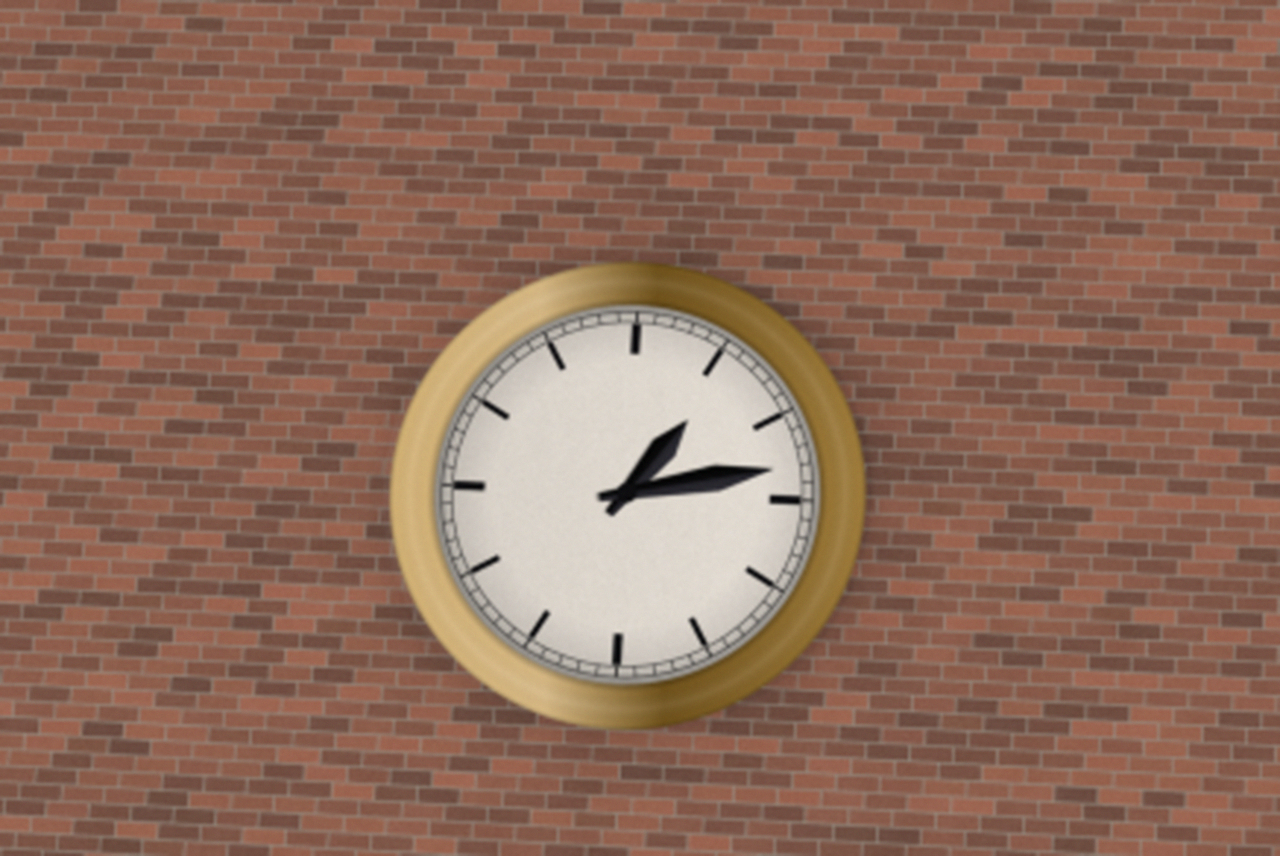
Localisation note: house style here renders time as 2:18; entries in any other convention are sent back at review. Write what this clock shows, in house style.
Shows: 1:13
